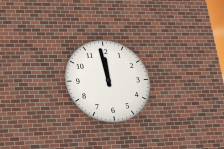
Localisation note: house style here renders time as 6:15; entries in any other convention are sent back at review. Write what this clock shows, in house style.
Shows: 11:59
